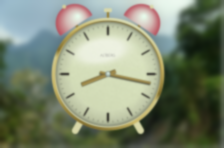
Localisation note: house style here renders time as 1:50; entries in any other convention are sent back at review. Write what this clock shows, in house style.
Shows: 8:17
